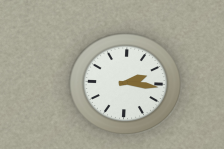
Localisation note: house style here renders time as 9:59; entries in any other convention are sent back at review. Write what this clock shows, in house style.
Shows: 2:16
